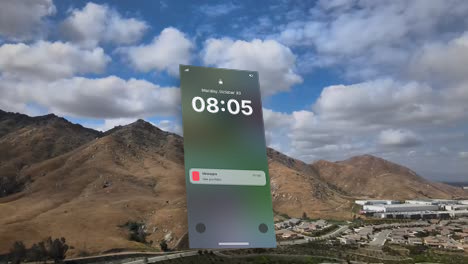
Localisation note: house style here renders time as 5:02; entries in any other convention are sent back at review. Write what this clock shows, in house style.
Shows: 8:05
